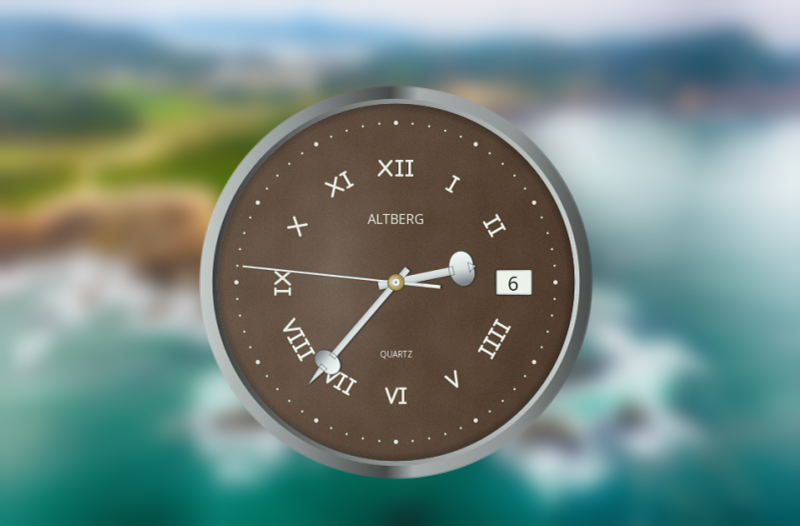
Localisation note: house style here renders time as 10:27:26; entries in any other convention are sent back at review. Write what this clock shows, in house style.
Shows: 2:36:46
